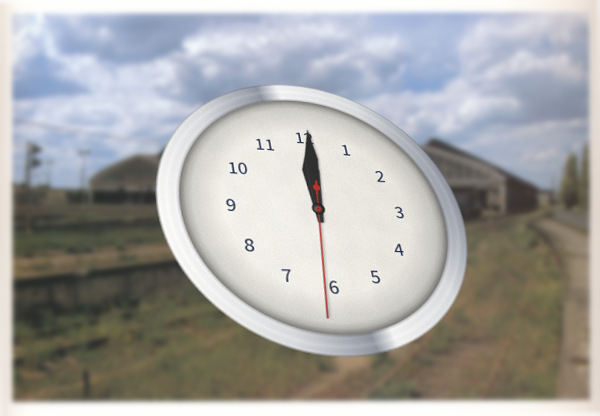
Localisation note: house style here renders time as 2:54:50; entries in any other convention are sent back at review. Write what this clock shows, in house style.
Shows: 12:00:31
